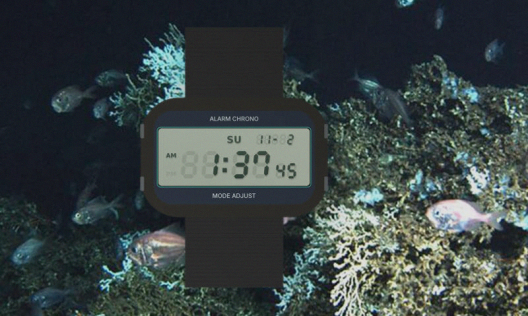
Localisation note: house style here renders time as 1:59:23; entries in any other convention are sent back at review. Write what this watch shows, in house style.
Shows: 1:37:45
